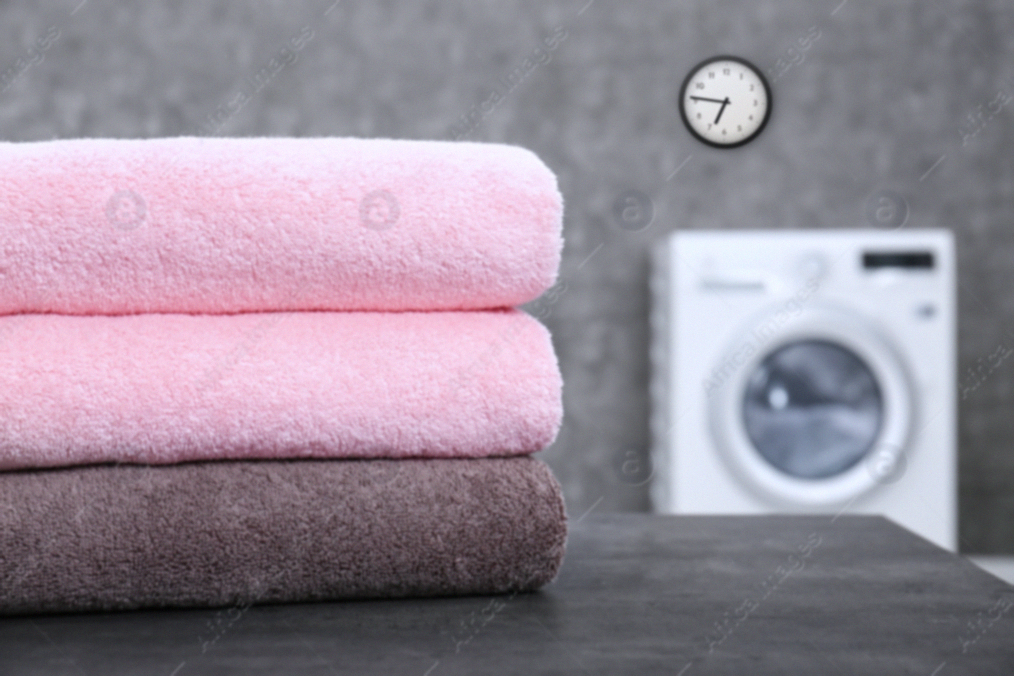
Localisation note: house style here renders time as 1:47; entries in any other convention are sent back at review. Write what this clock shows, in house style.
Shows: 6:46
